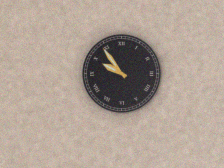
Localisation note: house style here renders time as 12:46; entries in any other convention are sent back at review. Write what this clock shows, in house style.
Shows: 9:54
